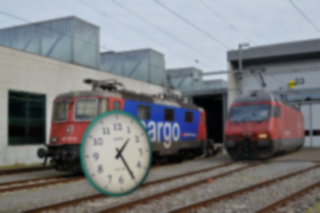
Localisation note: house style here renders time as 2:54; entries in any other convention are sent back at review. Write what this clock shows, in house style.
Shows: 1:25
